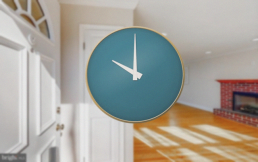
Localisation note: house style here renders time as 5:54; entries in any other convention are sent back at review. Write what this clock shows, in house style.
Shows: 10:00
